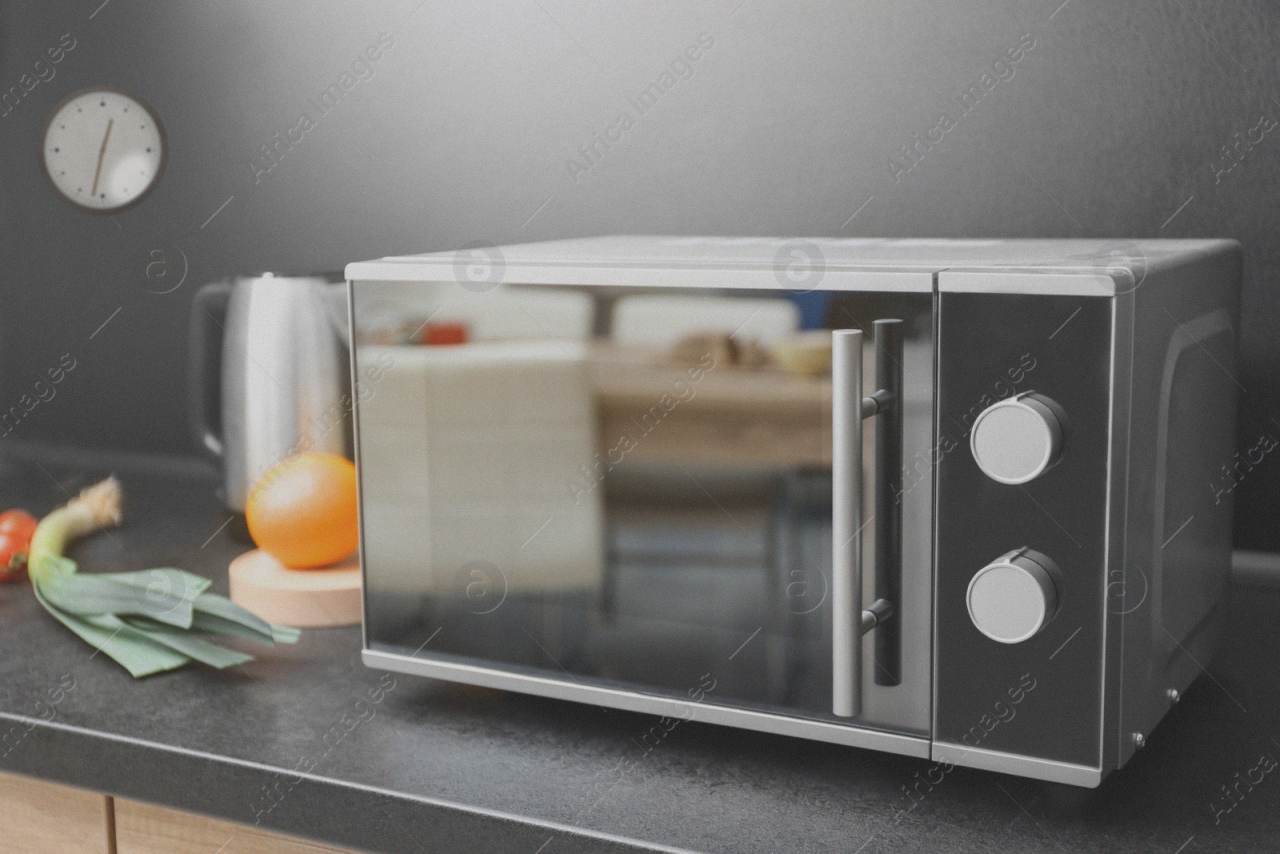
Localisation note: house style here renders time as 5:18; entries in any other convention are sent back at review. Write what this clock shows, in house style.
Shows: 12:32
